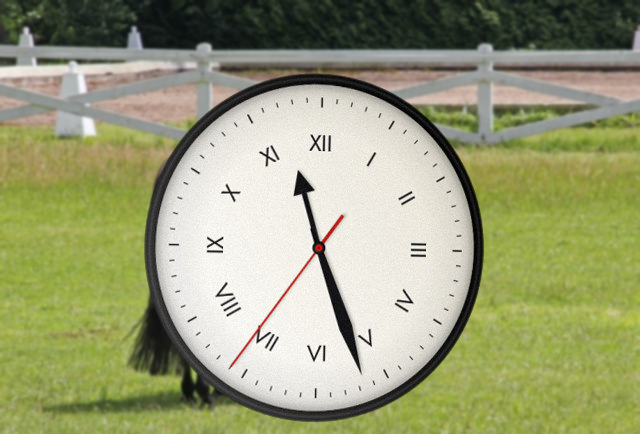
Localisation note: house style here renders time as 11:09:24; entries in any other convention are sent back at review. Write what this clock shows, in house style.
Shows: 11:26:36
